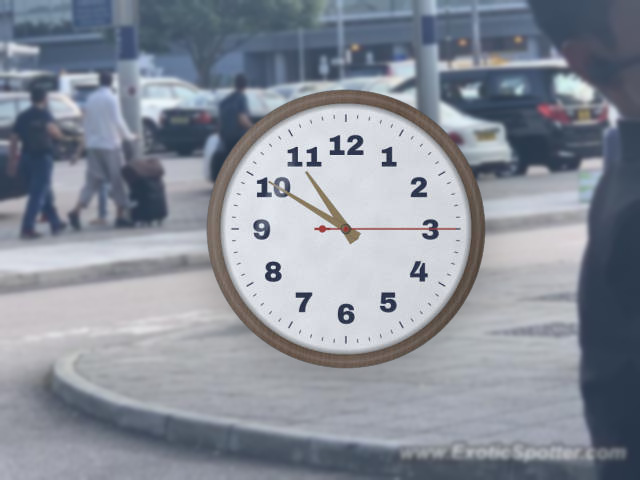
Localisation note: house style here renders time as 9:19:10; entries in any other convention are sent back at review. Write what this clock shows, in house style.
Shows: 10:50:15
